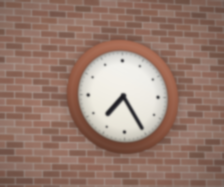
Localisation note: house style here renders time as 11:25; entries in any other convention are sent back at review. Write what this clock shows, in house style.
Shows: 7:25
